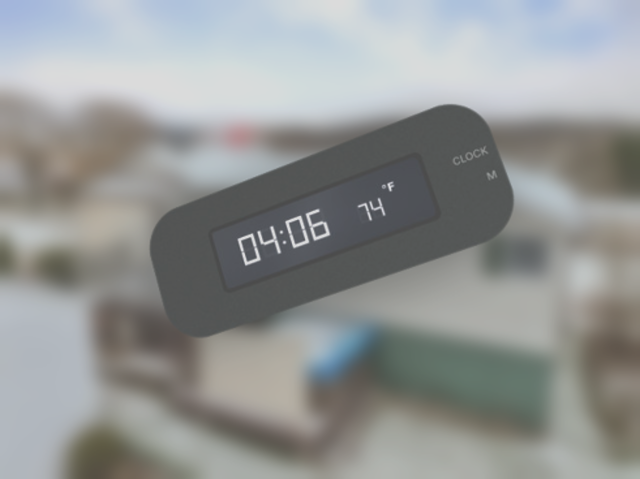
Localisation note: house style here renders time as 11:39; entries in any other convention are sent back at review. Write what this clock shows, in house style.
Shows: 4:06
